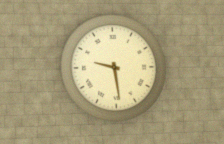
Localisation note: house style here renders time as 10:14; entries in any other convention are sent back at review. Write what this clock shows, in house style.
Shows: 9:29
